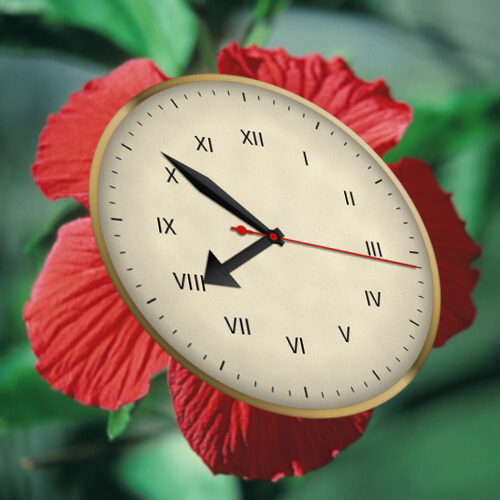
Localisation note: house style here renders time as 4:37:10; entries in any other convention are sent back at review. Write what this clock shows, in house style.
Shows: 7:51:16
